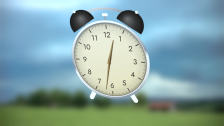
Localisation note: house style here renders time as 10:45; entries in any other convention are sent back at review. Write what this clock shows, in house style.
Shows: 12:32
